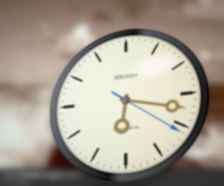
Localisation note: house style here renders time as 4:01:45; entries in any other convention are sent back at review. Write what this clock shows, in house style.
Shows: 6:17:21
